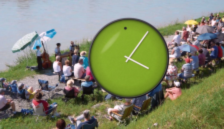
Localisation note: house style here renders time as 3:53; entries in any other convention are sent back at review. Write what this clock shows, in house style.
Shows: 4:07
